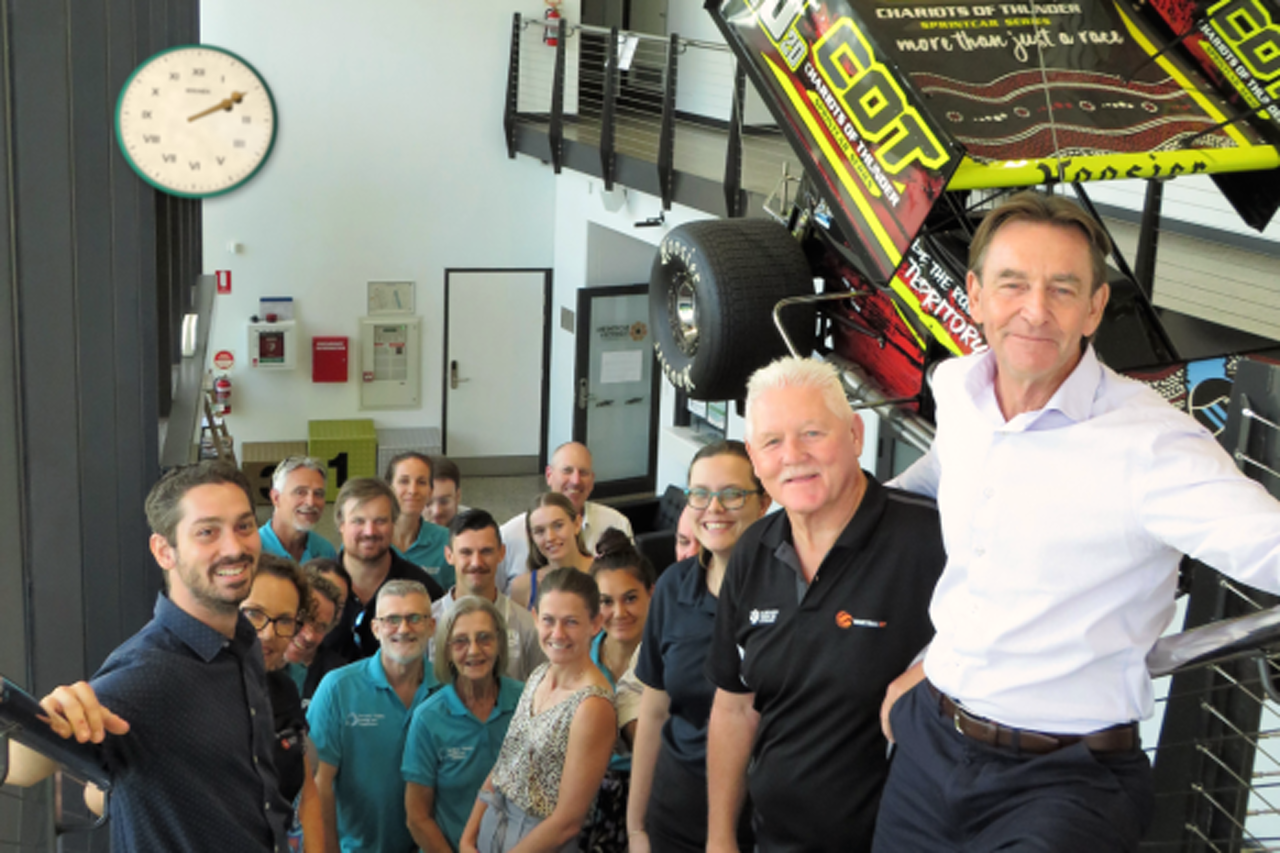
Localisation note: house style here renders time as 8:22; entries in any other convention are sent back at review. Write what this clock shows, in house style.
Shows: 2:10
